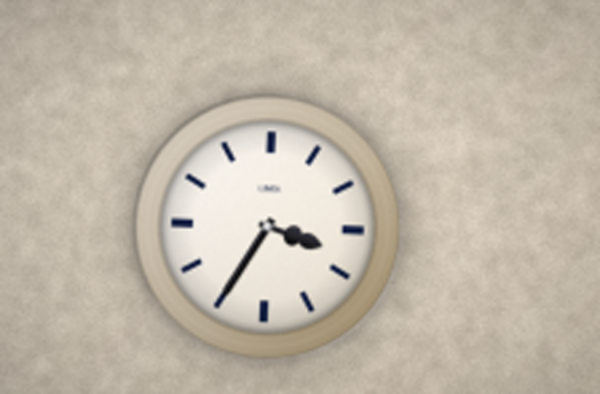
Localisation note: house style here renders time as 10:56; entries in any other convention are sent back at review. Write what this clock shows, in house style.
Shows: 3:35
